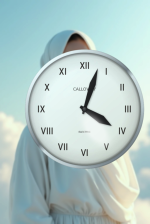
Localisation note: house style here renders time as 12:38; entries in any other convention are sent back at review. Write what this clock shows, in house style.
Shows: 4:03
